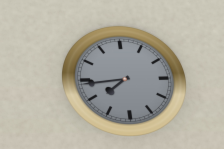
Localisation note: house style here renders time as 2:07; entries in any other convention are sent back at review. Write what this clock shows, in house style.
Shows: 7:44
